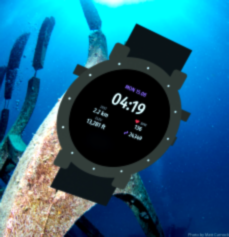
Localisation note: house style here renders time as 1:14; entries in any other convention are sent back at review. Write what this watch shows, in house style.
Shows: 4:19
